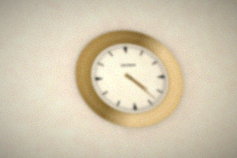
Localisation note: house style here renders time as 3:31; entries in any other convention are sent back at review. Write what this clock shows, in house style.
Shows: 4:23
